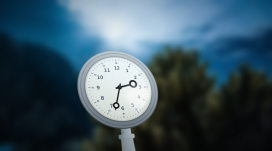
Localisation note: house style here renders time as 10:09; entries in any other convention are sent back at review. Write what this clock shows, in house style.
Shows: 2:33
